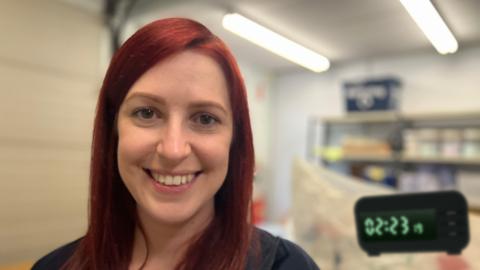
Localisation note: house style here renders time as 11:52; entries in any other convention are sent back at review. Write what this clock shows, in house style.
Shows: 2:23
